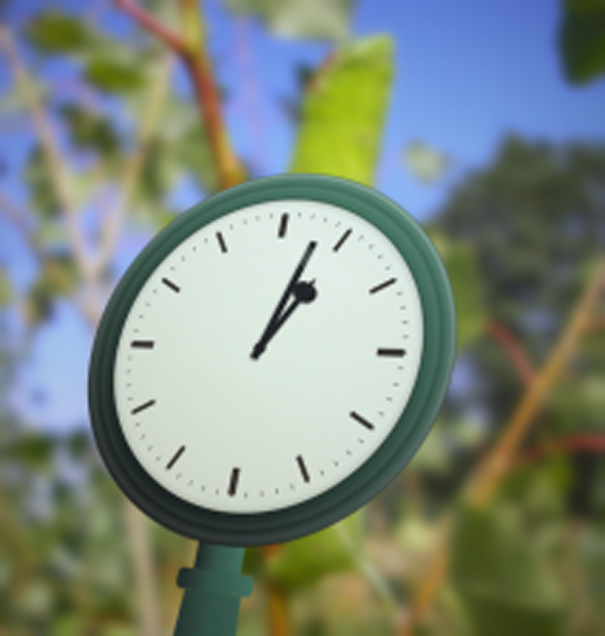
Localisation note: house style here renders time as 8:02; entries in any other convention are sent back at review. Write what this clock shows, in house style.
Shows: 1:03
